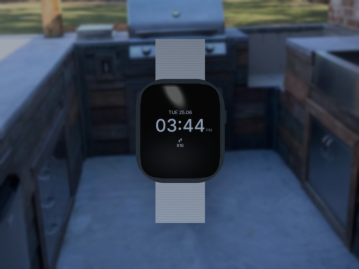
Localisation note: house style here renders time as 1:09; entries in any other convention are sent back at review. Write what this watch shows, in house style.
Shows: 3:44
